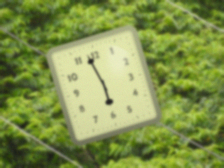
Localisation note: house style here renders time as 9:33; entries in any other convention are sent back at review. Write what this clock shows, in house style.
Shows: 5:58
